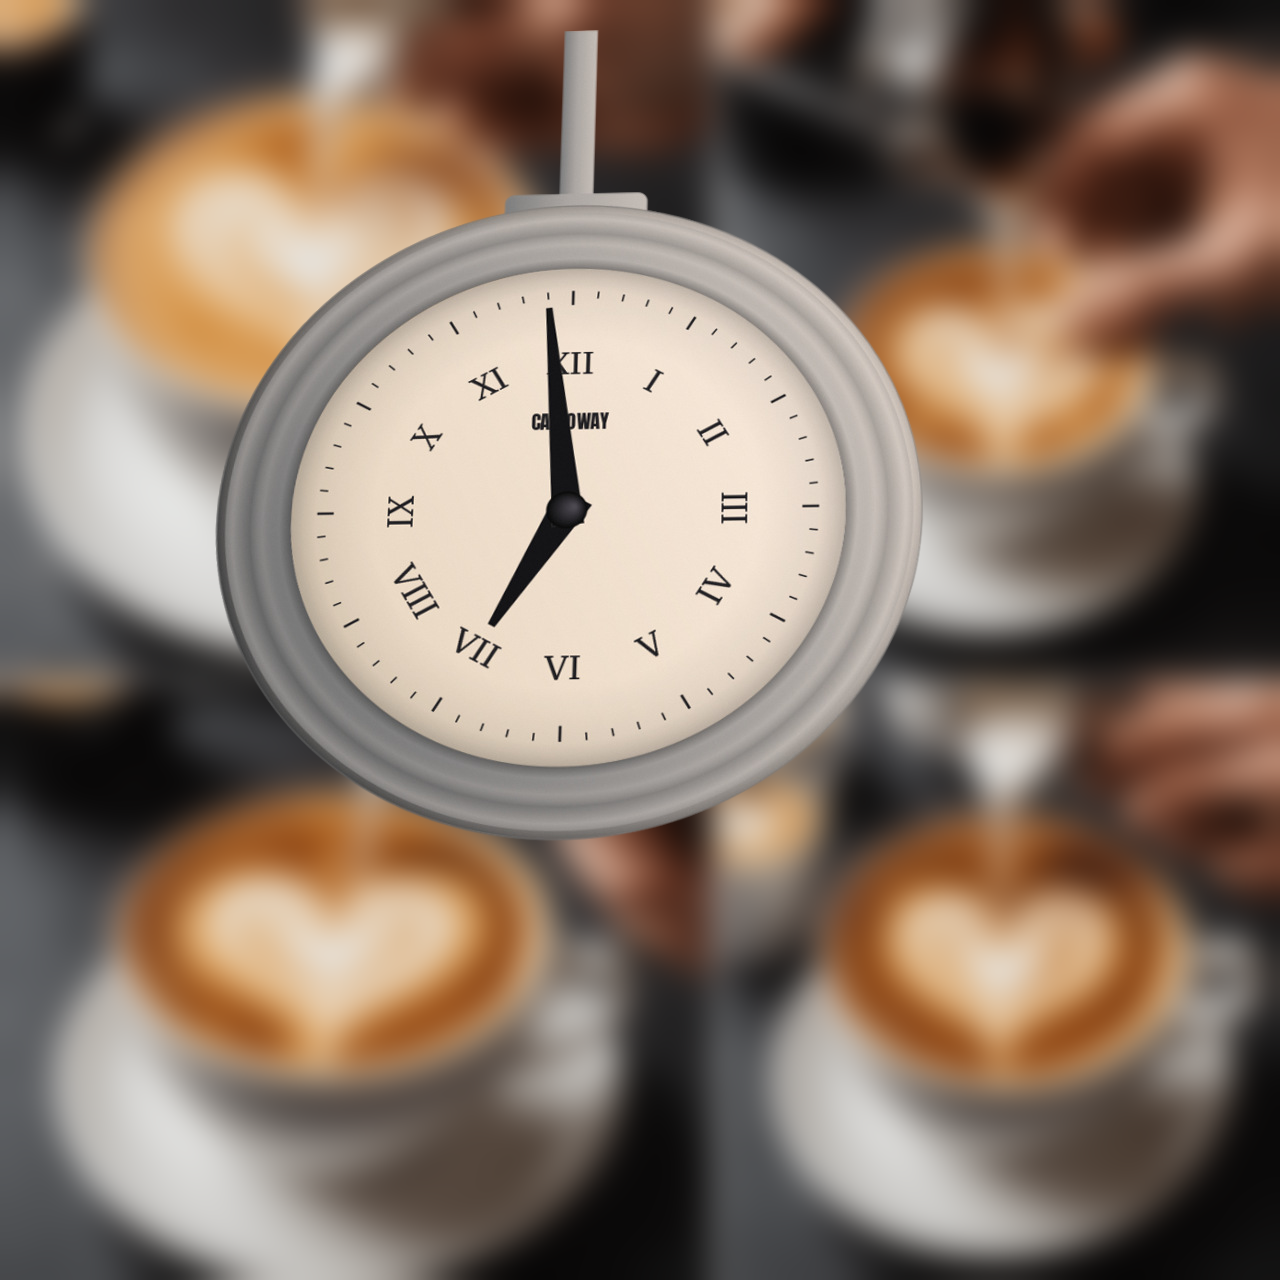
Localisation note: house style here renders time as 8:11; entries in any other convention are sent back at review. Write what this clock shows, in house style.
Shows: 6:59
